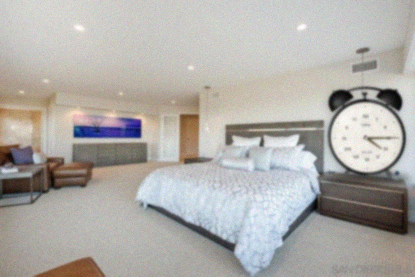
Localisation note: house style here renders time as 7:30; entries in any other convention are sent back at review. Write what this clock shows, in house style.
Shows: 4:15
